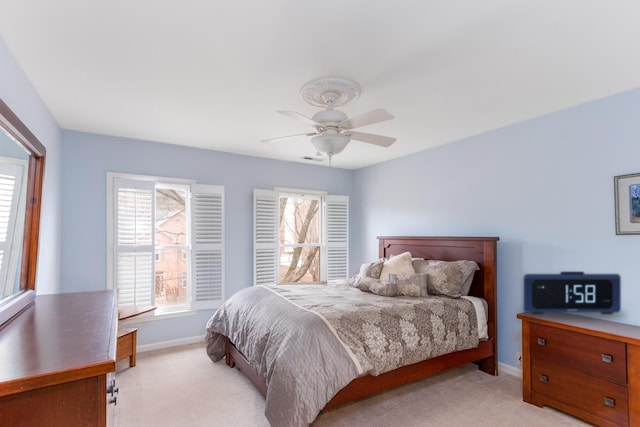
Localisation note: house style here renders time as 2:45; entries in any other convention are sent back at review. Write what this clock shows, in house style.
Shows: 1:58
